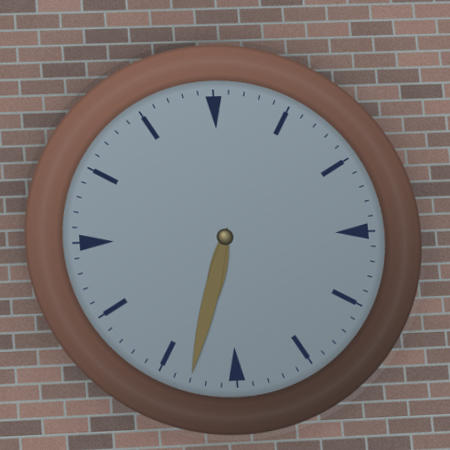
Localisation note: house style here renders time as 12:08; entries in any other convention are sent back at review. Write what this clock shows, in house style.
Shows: 6:33
